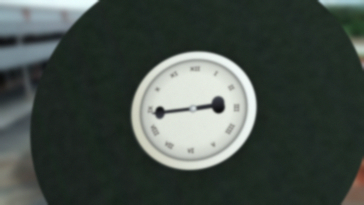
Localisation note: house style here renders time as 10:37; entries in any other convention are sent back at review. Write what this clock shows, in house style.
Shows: 2:44
